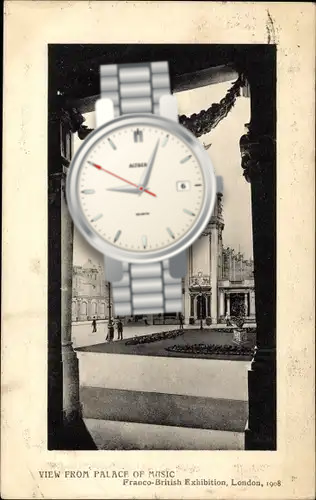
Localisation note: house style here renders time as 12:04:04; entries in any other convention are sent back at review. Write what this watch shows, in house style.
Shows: 9:03:50
